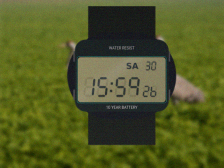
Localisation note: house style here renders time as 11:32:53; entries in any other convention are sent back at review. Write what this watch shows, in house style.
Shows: 15:59:26
